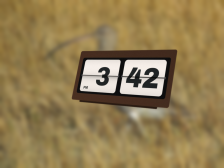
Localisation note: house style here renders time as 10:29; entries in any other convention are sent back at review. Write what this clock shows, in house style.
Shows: 3:42
